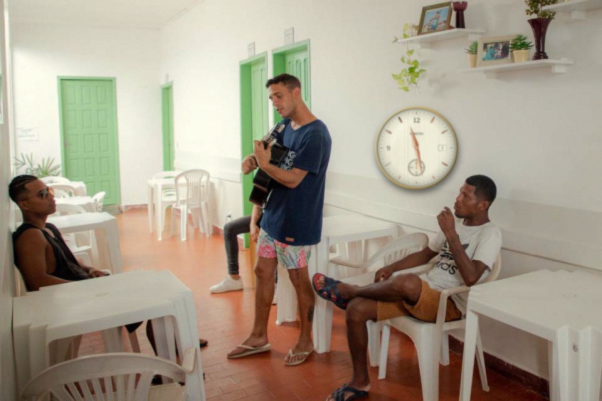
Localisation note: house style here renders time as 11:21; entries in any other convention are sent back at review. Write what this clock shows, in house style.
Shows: 11:28
